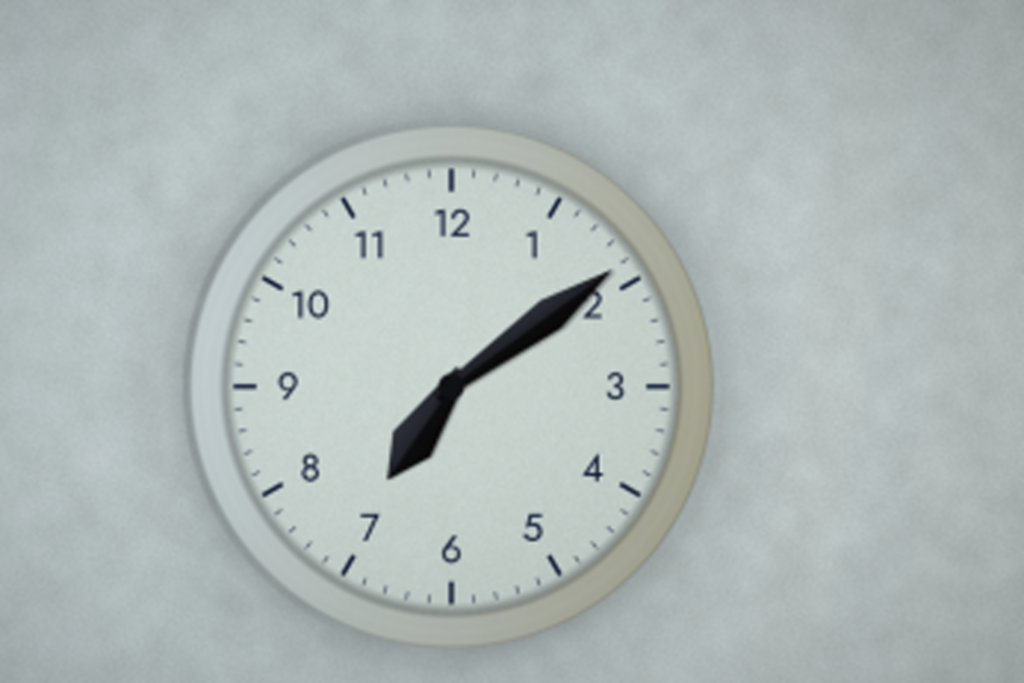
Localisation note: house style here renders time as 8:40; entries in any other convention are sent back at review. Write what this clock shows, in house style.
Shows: 7:09
